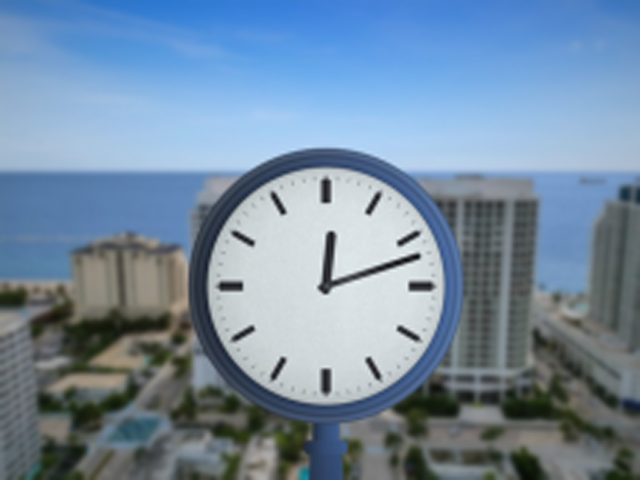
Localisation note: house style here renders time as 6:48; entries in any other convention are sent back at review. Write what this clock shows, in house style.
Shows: 12:12
